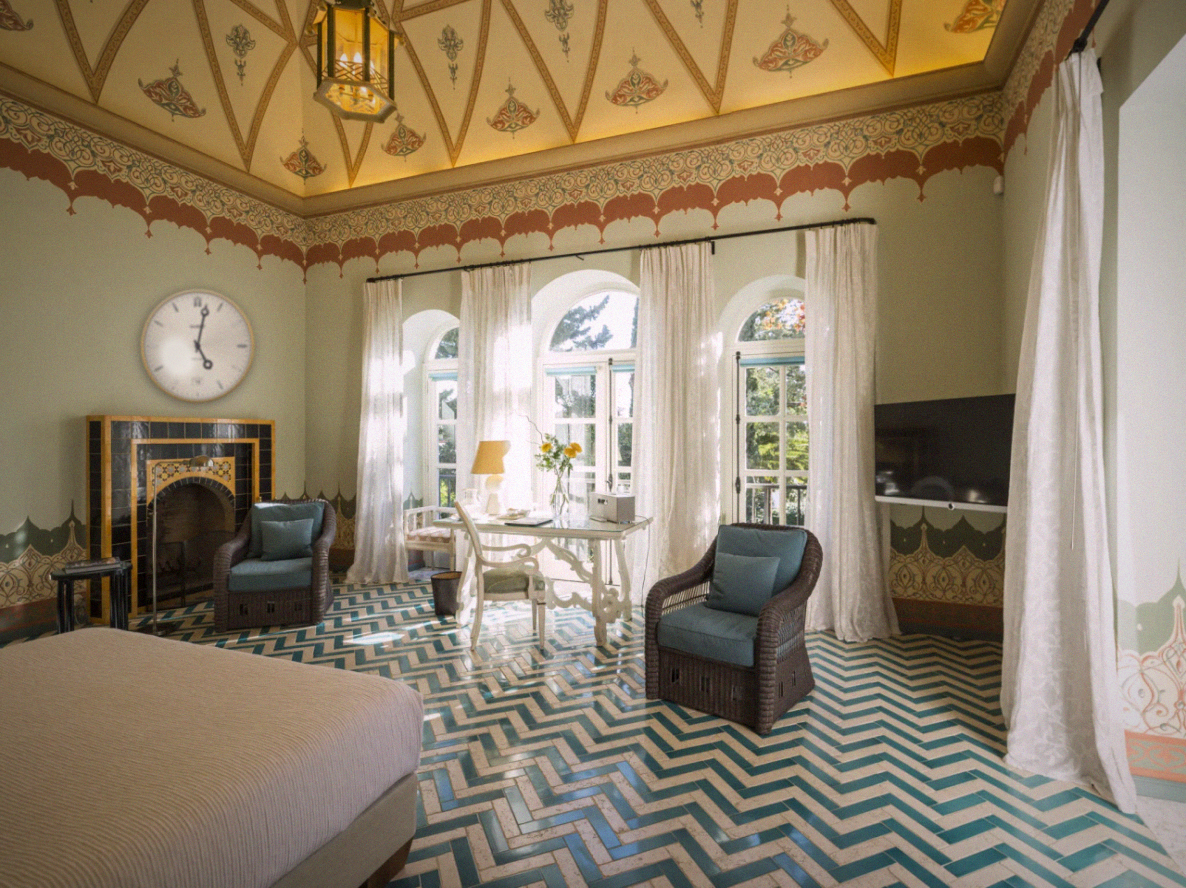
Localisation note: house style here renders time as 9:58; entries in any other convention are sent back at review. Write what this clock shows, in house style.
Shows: 5:02
